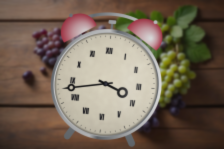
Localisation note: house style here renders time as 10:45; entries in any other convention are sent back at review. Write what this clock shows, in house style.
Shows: 3:43
